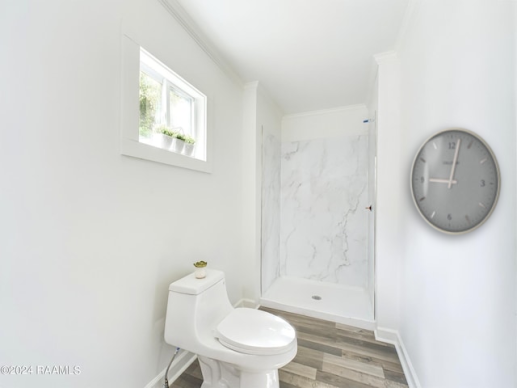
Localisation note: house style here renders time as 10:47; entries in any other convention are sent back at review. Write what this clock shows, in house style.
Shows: 9:02
